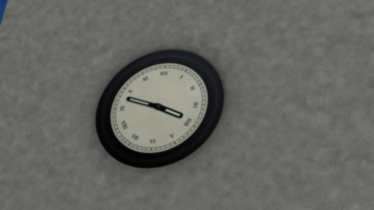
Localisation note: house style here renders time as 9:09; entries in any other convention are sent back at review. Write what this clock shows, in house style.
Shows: 3:48
